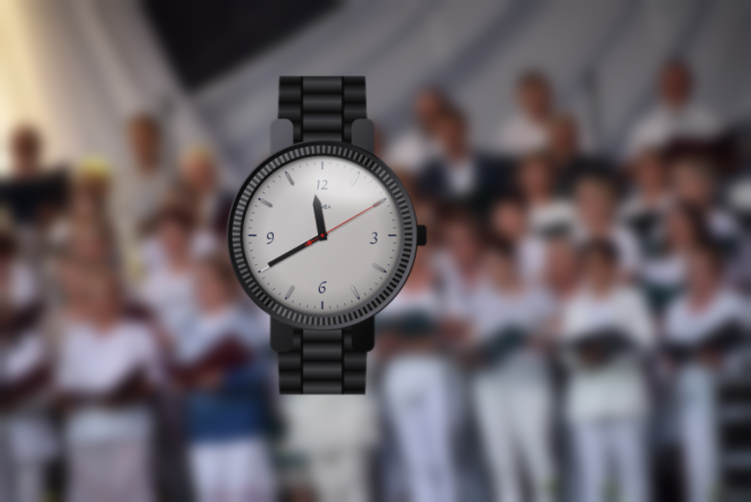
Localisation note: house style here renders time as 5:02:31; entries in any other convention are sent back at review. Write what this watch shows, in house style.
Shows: 11:40:10
